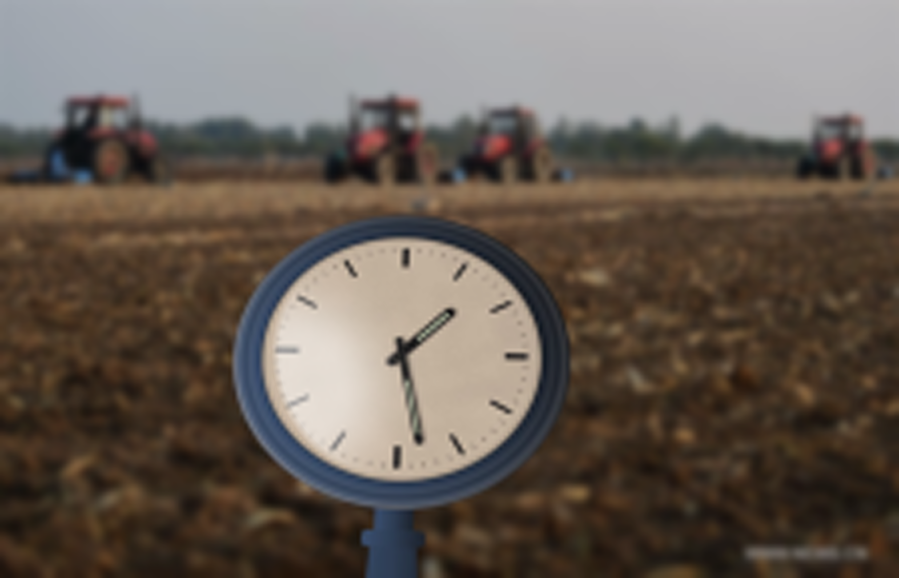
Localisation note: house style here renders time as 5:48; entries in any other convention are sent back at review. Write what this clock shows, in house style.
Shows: 1:28
